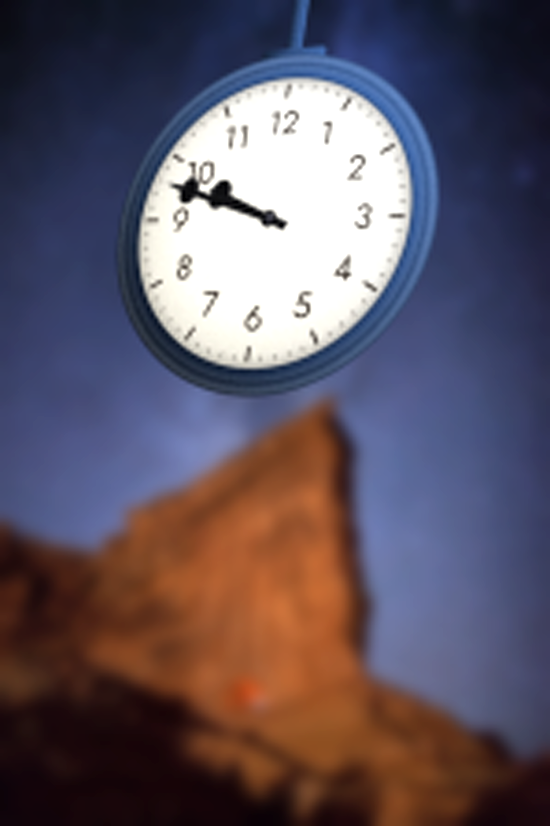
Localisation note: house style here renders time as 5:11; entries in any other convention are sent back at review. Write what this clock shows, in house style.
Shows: 9:48
